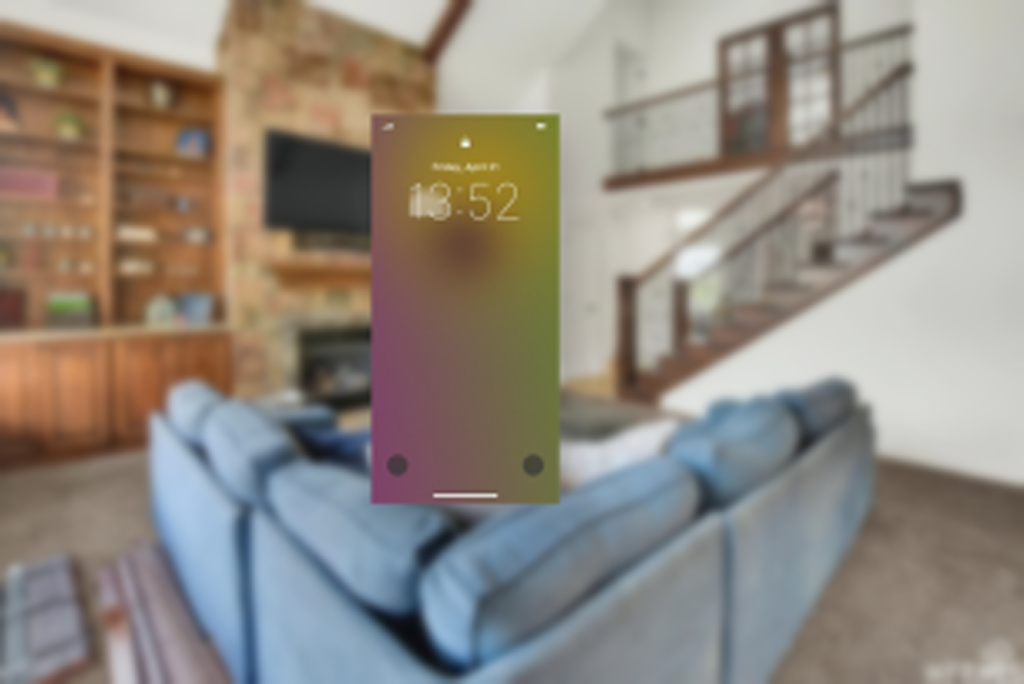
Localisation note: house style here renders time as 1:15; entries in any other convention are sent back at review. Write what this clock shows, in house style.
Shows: 13:52
